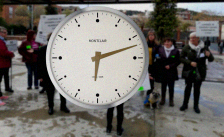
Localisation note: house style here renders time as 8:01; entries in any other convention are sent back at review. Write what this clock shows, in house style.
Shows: 6:12
